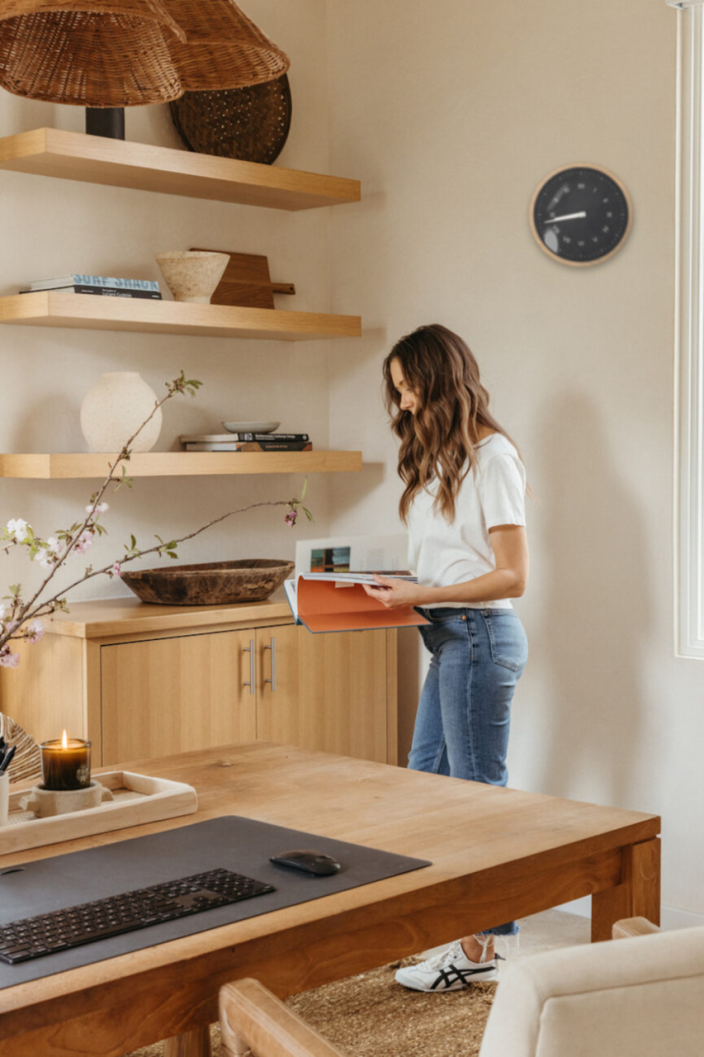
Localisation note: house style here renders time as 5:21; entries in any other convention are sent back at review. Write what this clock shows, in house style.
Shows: 8:43
